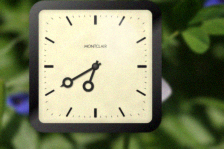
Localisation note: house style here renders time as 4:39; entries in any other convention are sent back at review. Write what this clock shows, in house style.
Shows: 6:40
